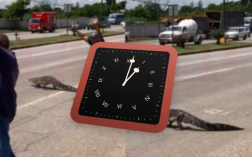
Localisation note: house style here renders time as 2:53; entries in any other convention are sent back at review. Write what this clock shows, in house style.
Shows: 1:01
